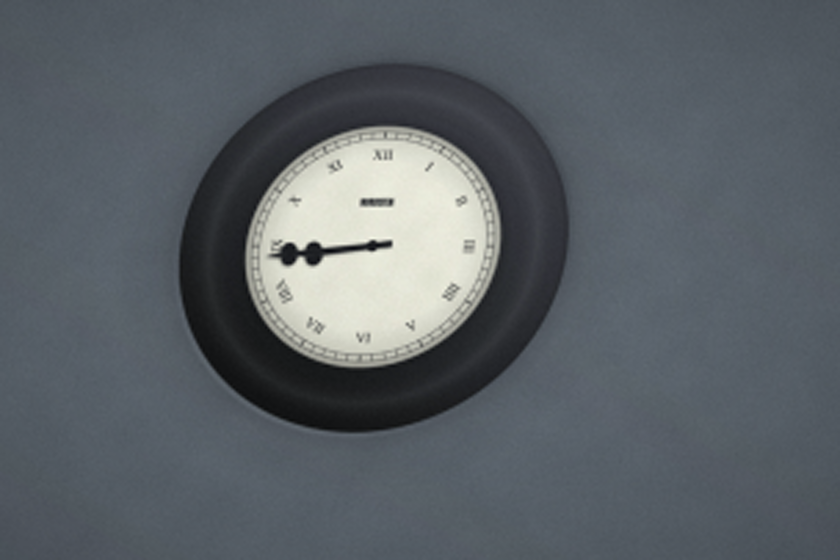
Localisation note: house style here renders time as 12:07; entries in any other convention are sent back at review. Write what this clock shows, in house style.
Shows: 8:44
